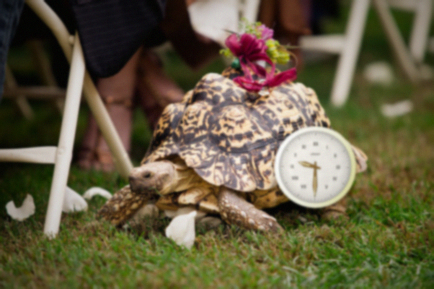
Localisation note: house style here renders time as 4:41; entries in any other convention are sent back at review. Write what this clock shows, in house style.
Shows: 9:30
